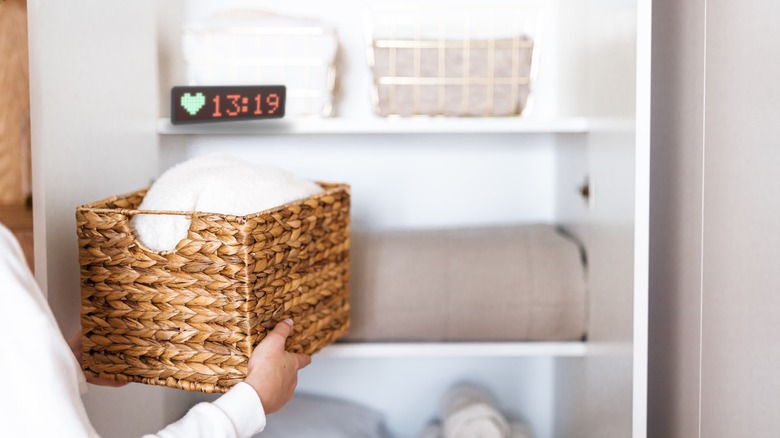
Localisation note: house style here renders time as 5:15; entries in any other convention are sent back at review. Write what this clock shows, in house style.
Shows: 13:19
